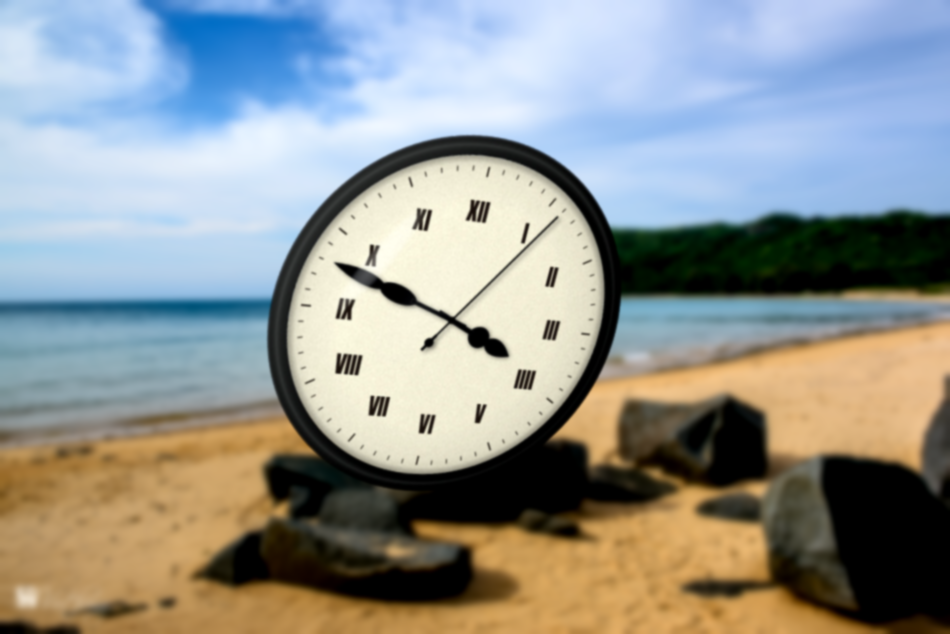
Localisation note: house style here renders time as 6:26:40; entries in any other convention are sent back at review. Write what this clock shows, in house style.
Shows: 3:48:06
